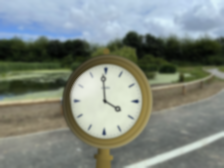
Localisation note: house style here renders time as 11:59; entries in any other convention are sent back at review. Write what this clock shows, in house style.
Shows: 3:59
